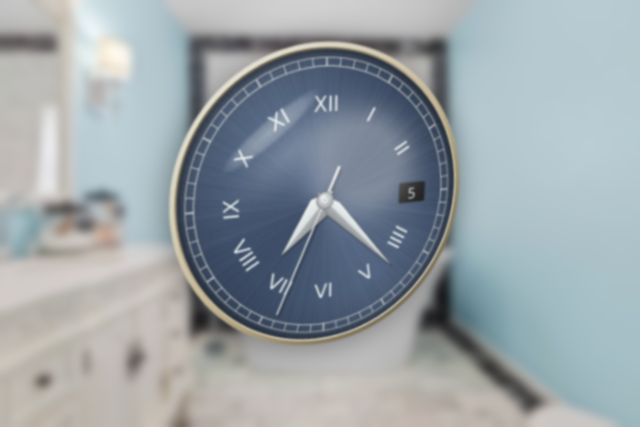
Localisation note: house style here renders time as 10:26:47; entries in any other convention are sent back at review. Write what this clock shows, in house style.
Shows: 7:22:34
